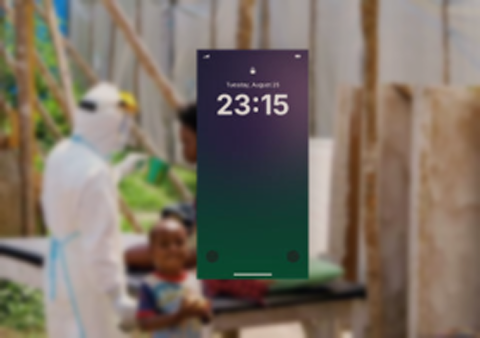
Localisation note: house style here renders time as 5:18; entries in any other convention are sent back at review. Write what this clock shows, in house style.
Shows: 23:15
